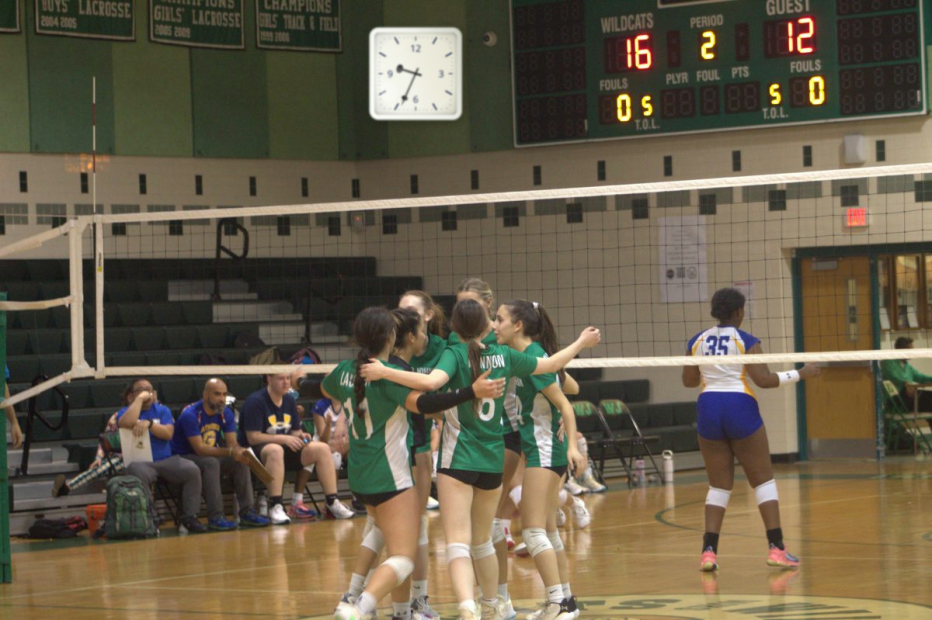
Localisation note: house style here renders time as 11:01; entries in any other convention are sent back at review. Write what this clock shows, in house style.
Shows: 9:34
